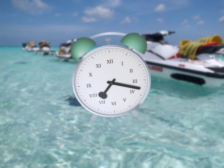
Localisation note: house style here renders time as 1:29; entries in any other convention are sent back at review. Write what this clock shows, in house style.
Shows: 7:18
